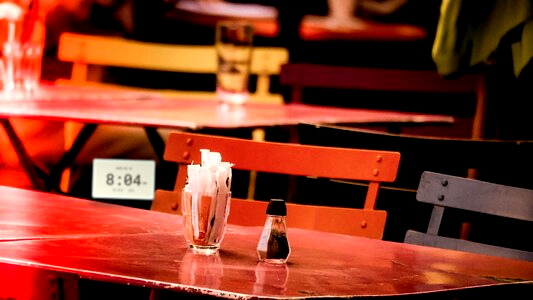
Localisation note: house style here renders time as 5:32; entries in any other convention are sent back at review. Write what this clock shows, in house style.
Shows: 8:04
